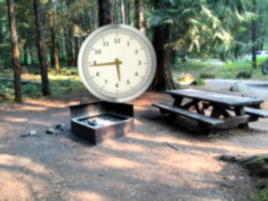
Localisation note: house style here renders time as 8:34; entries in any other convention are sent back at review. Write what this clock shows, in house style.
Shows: 5:44
